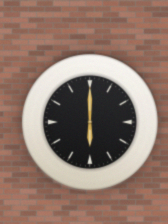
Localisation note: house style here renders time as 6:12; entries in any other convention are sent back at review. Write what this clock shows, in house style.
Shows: 6:00
